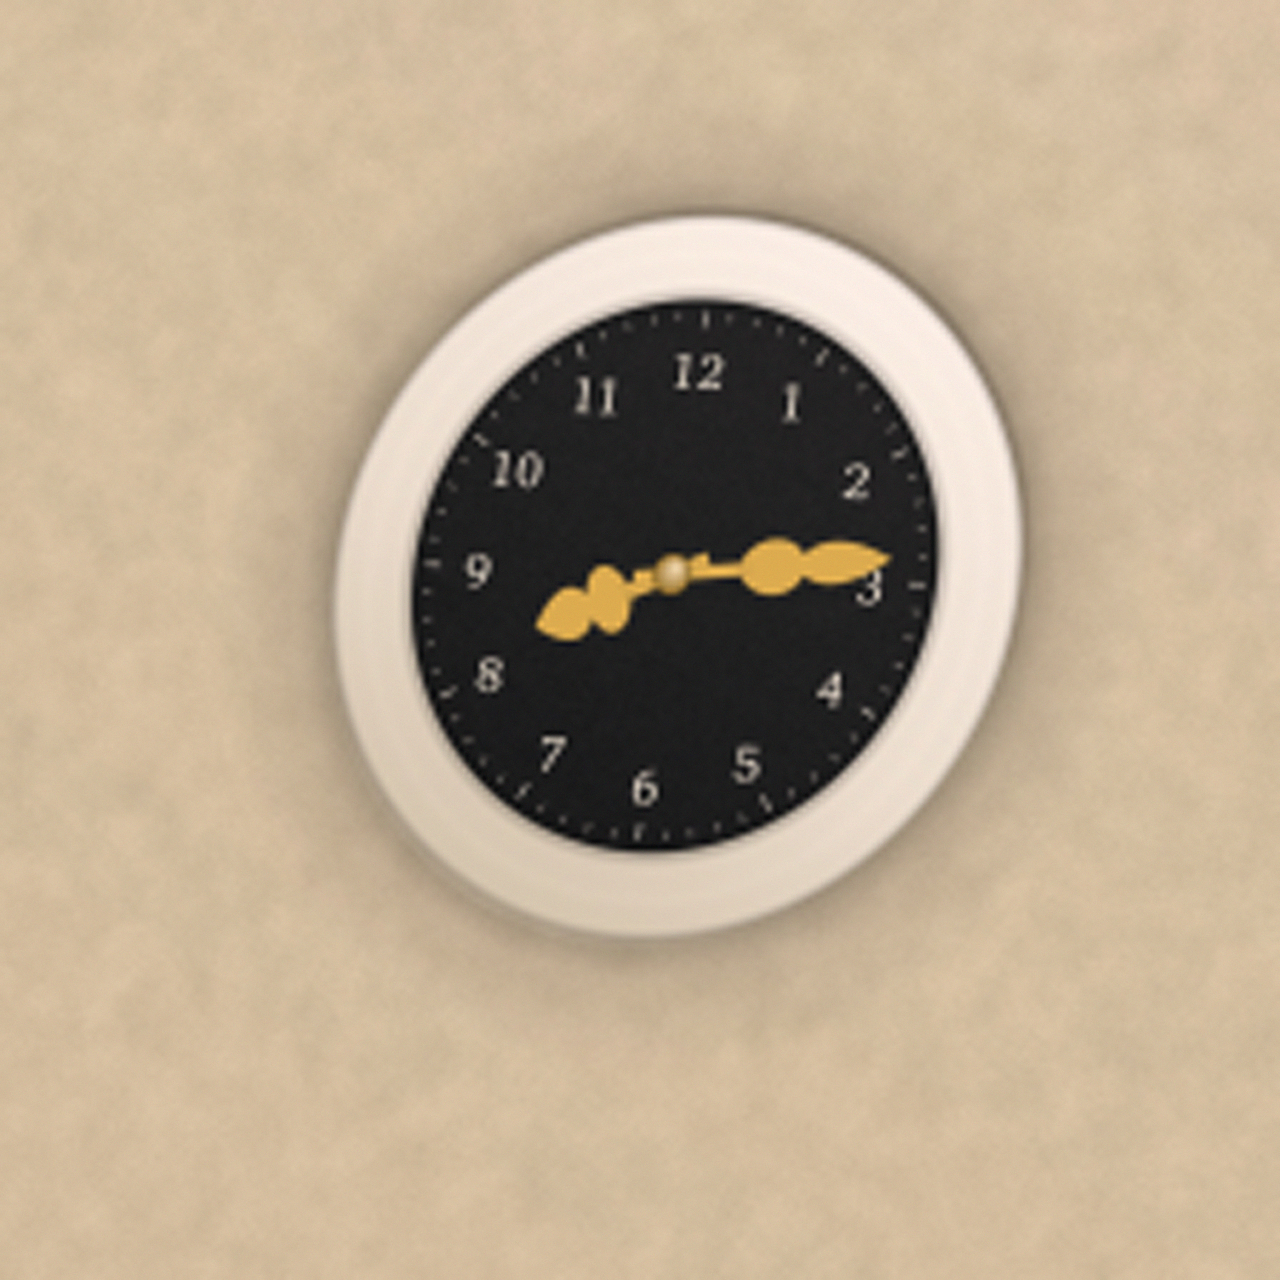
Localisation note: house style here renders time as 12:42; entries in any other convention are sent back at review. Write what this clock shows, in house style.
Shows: 8:14
